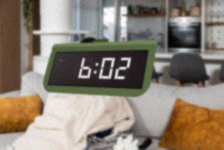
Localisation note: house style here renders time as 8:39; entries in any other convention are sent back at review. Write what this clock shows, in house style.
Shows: 6:02
